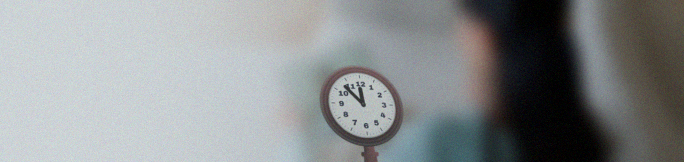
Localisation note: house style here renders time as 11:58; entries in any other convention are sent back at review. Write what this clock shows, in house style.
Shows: 11:53
